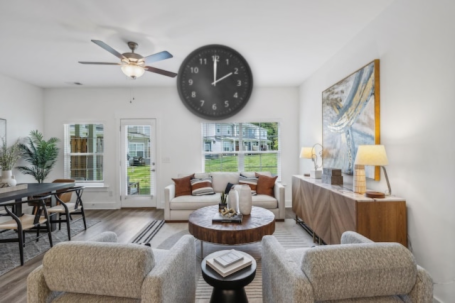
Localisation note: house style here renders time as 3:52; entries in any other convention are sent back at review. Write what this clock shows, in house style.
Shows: 2:00
